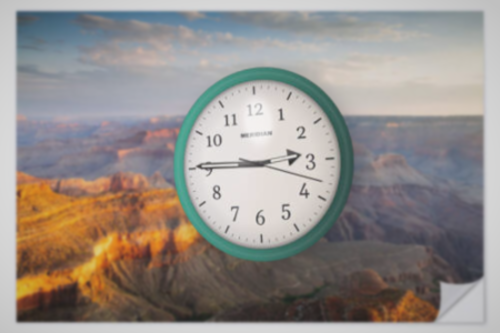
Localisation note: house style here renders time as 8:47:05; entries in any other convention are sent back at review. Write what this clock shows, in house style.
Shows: 2:45:18
